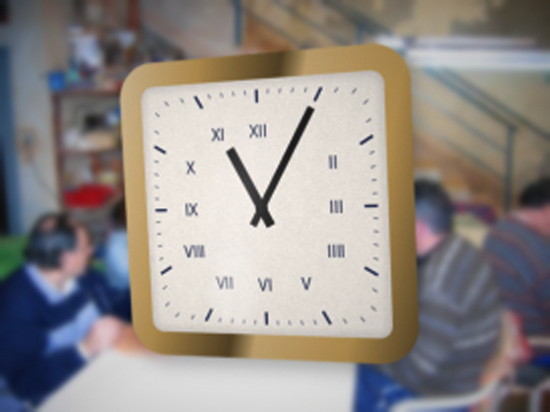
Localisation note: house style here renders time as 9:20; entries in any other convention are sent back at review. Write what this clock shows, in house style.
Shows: 11:05
